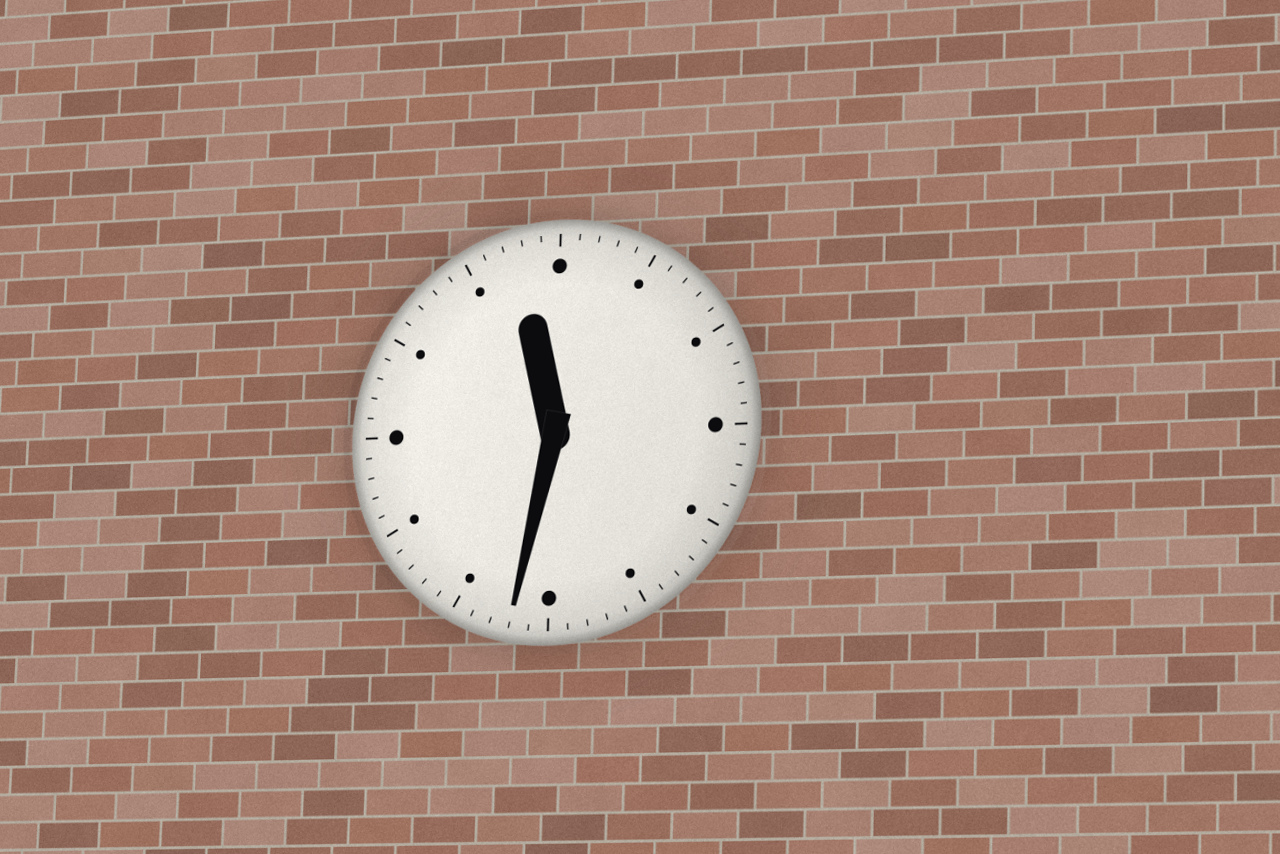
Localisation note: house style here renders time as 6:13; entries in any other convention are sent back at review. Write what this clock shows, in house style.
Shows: 11:32
